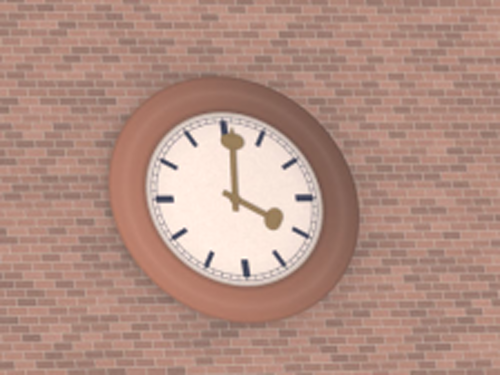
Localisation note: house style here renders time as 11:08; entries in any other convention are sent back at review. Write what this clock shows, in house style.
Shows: 4:01
